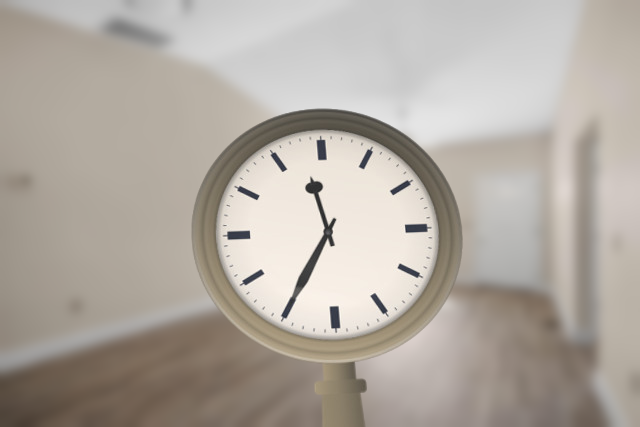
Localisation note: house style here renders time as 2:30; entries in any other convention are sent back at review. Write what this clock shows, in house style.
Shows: 11:35
